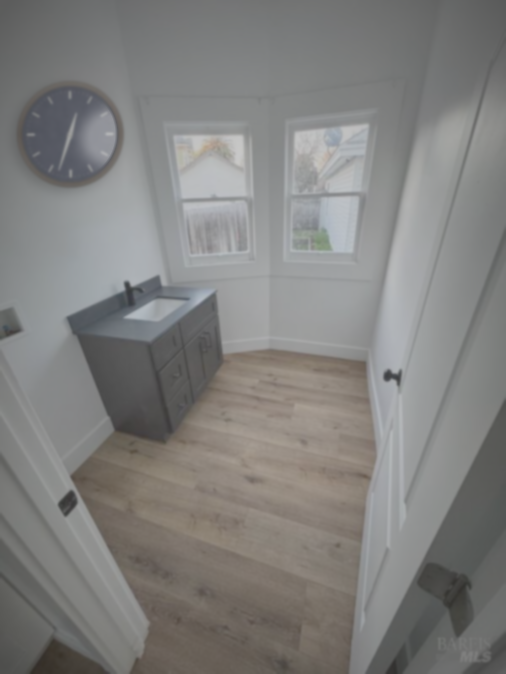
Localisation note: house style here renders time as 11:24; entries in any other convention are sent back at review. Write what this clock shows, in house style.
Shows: 12:33
